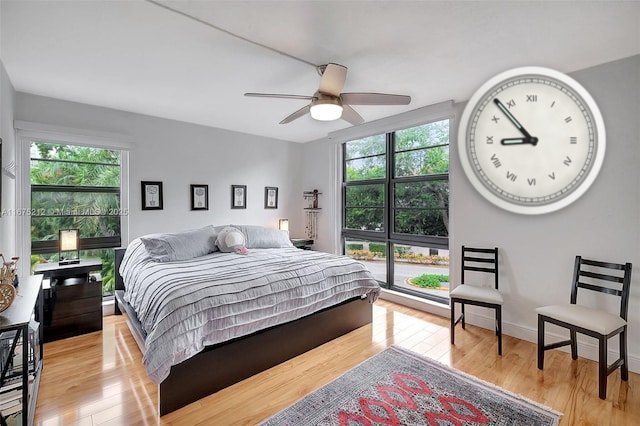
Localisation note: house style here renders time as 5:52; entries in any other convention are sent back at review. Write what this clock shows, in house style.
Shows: 8:53
